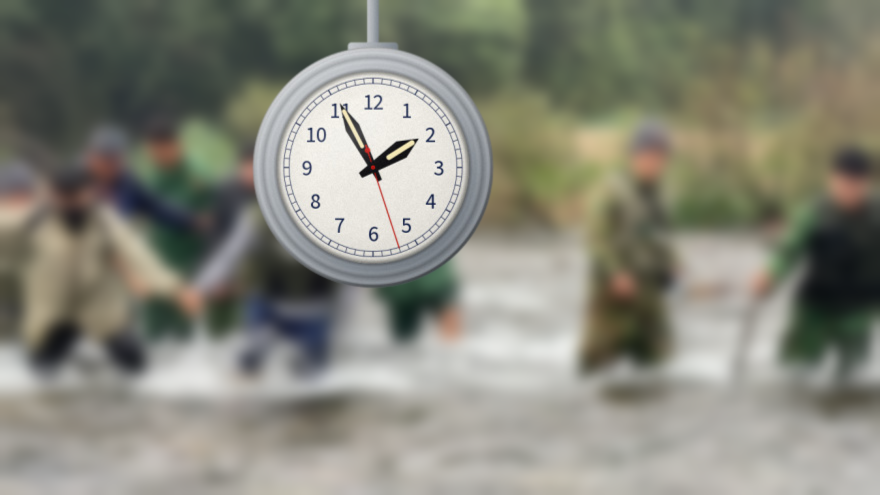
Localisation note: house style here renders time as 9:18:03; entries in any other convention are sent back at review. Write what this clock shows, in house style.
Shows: 1:55:27
